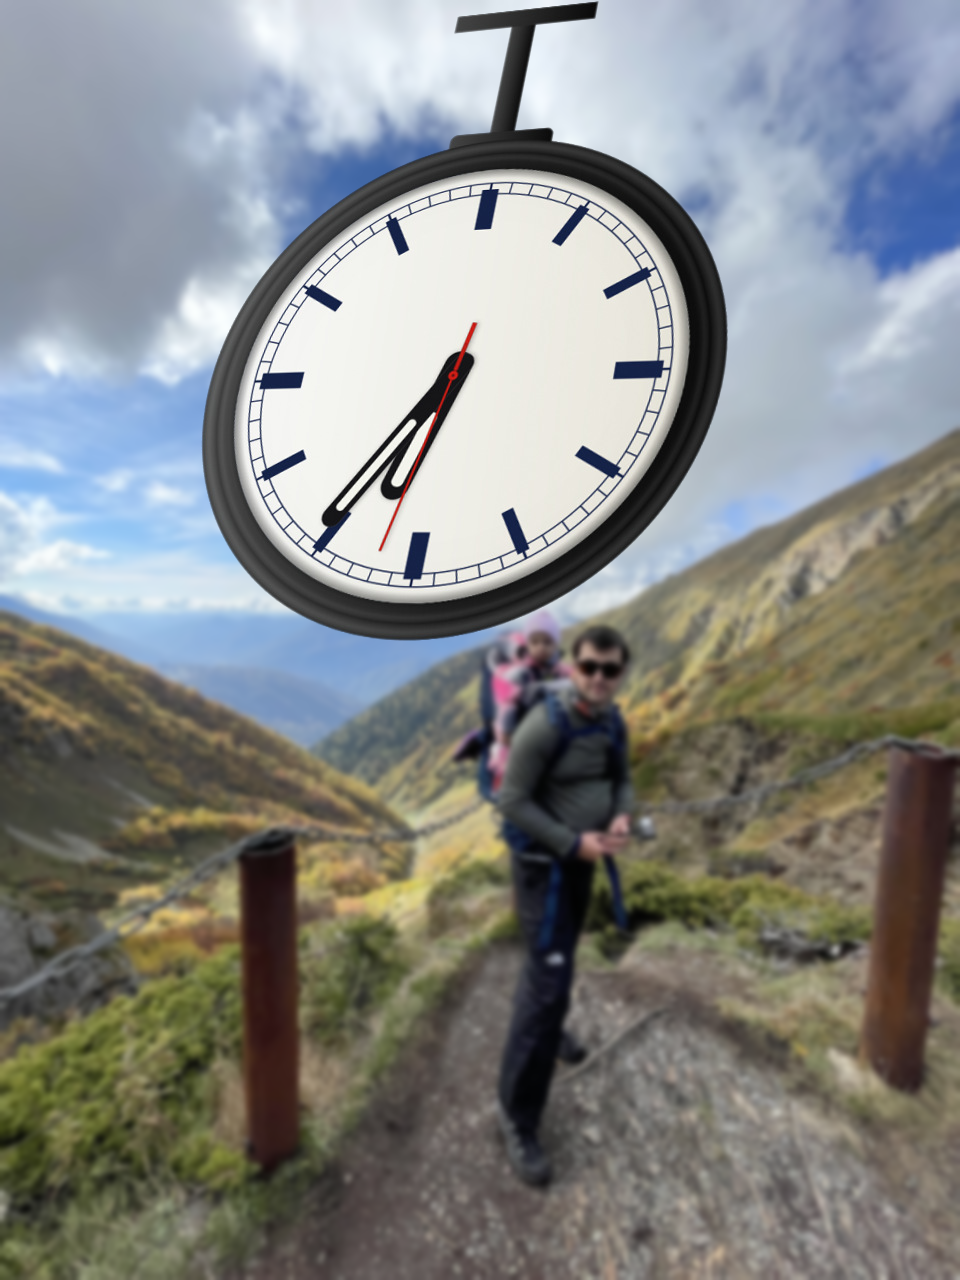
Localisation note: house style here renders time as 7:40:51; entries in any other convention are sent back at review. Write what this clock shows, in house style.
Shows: 6:35:32
